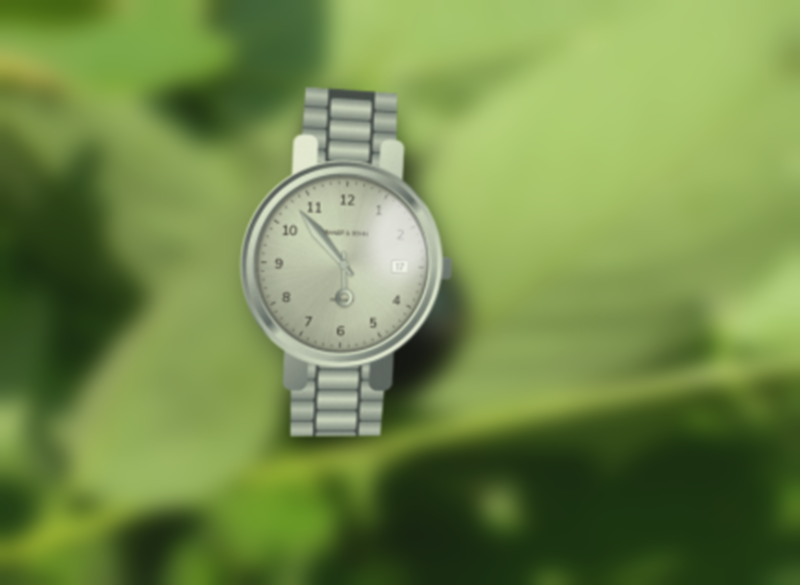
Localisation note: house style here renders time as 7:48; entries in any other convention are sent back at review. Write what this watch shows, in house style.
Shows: 5:53
